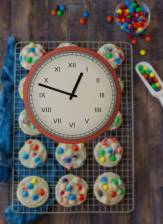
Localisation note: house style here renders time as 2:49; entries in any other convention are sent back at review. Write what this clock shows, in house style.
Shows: 12:48
